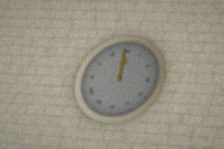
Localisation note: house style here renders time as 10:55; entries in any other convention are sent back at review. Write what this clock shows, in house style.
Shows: 11:59
